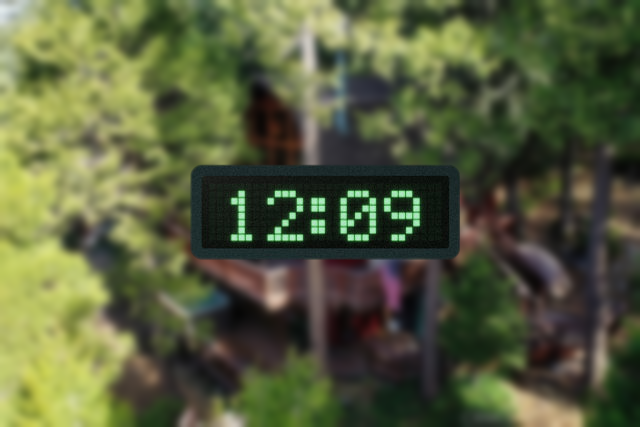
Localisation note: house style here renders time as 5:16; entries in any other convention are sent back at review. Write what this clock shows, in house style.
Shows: 12:09
